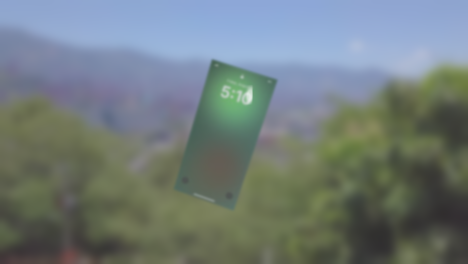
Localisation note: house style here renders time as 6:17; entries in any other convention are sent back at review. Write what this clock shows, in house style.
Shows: 5:10
